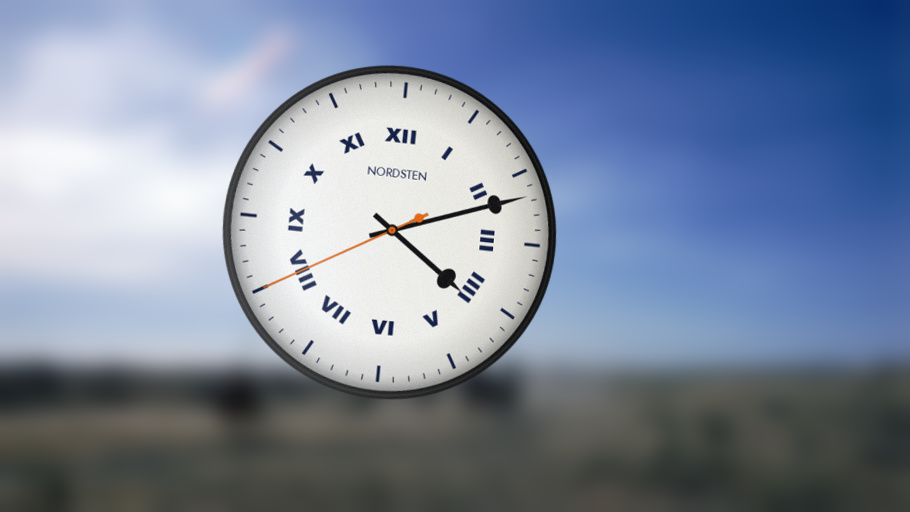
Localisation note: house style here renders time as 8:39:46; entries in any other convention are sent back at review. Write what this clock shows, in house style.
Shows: 4:11:40
